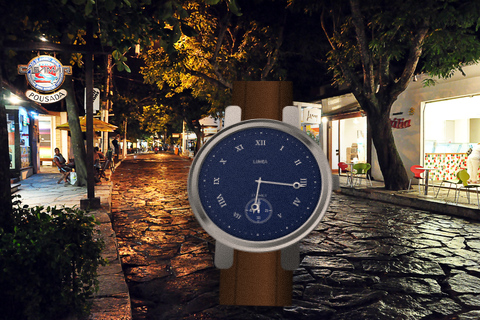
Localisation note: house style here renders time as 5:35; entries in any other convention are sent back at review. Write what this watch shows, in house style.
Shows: 6:16
